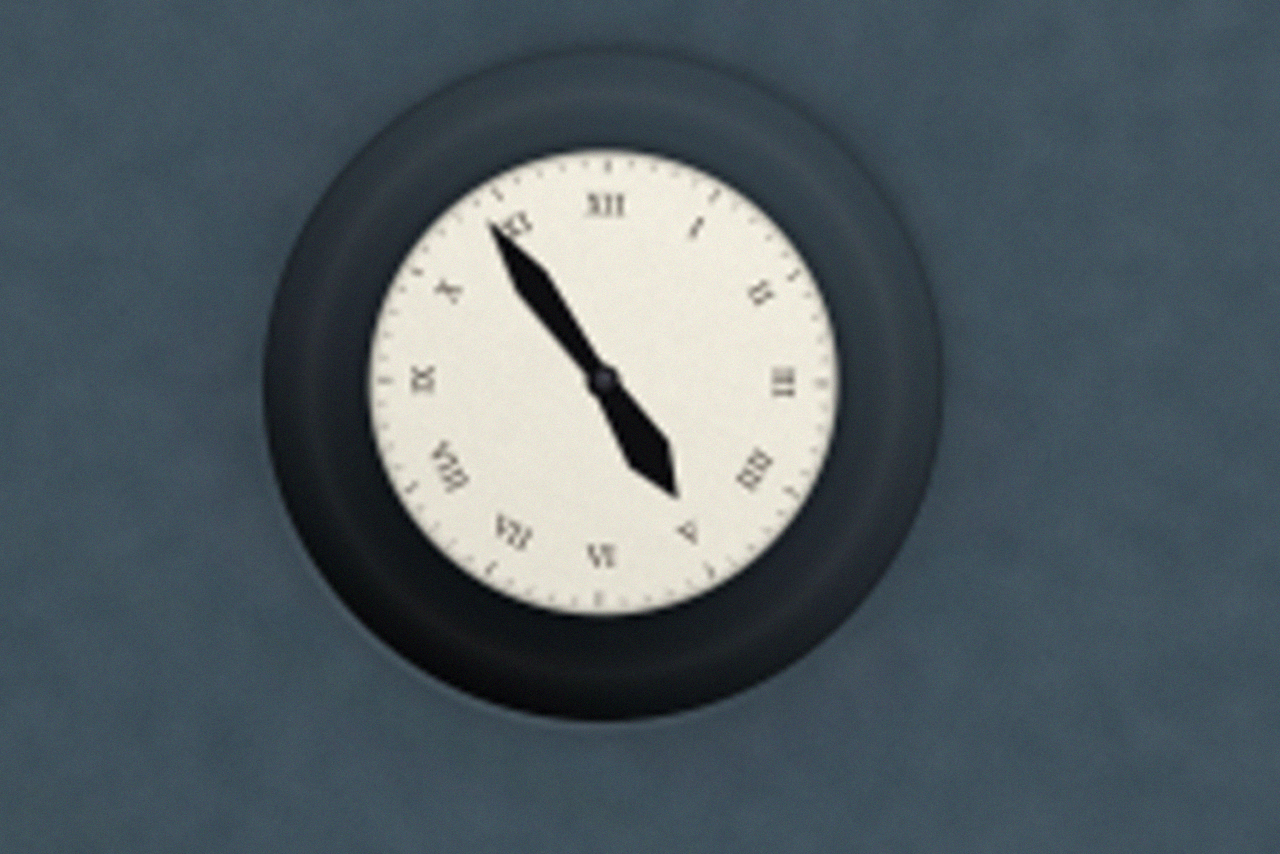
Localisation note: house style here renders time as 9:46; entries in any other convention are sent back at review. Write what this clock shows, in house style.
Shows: 4:54
